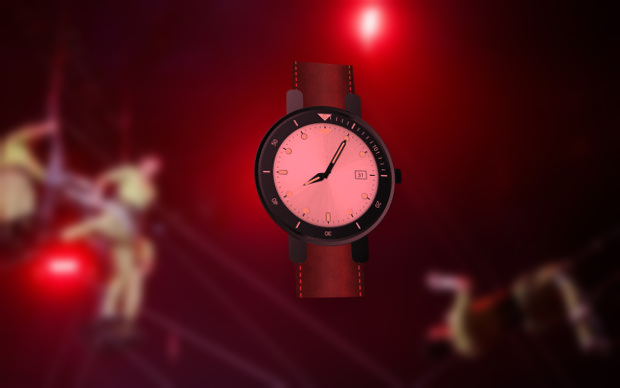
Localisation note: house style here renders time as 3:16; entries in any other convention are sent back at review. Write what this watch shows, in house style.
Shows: 8:05
